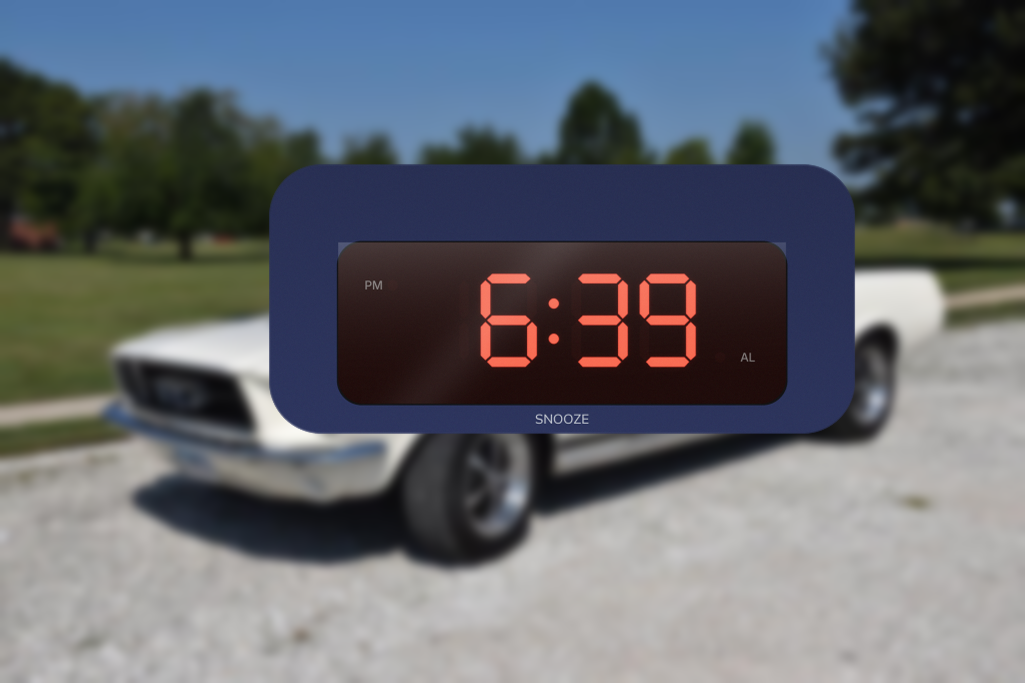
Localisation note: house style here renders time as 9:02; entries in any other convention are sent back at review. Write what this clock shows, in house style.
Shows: 6:39
